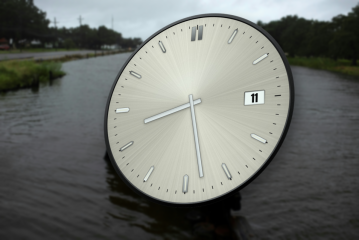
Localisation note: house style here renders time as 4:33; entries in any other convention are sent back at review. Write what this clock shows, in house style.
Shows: 8:28
